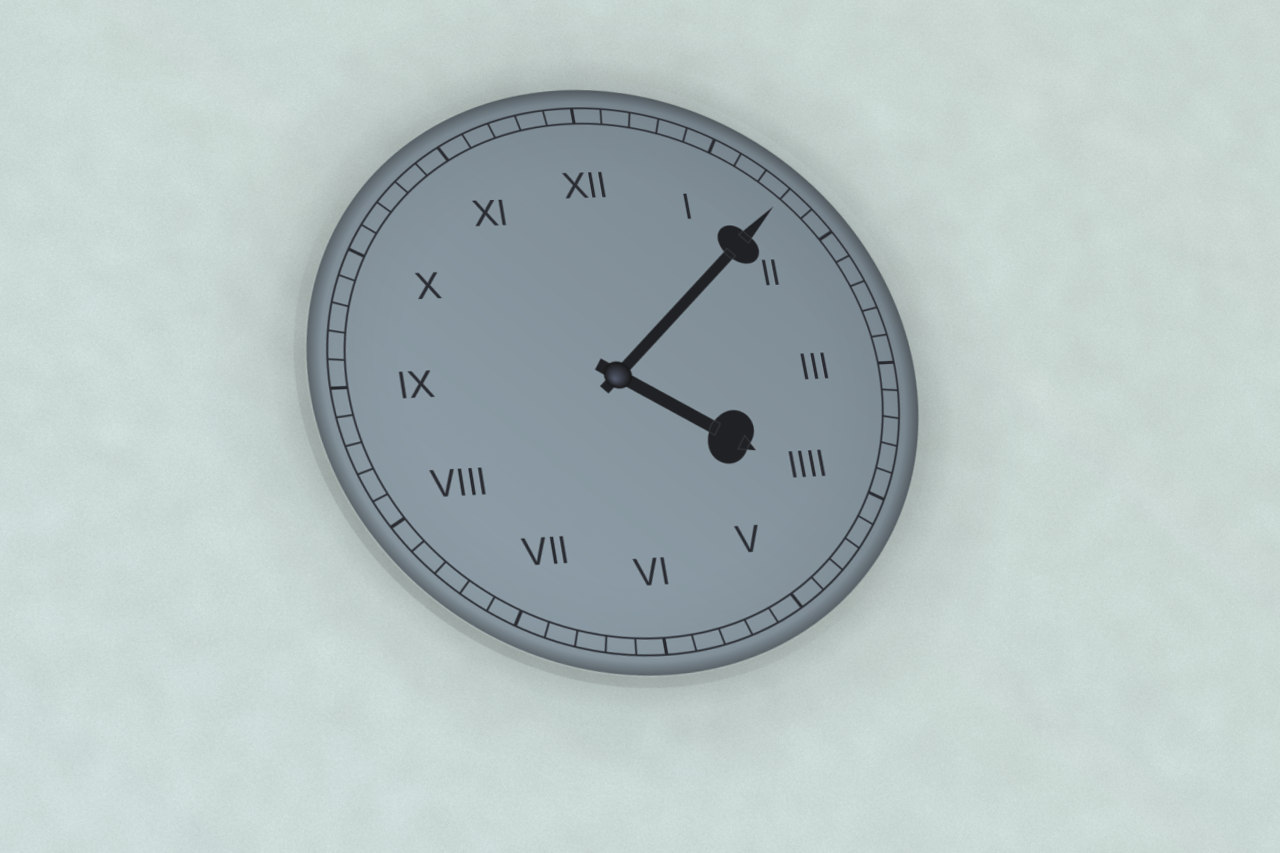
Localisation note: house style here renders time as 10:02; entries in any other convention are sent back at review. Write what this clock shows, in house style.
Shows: 4:08
